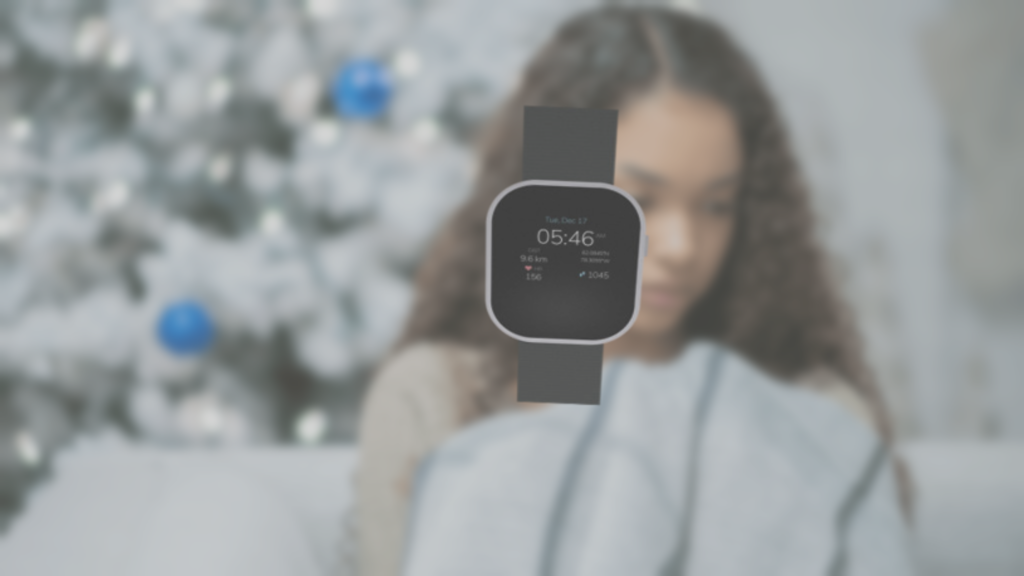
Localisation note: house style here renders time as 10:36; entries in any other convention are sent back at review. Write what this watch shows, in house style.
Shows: 5:46
